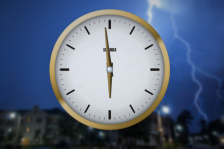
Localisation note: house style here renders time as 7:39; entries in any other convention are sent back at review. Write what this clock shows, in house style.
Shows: 5:59
